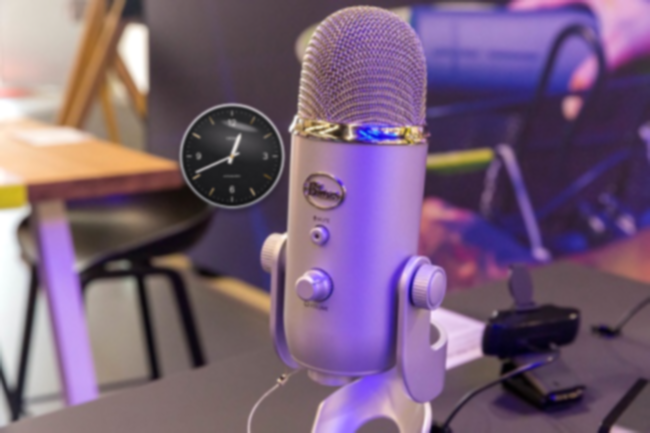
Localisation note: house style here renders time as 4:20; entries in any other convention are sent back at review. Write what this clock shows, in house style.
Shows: 12:41
